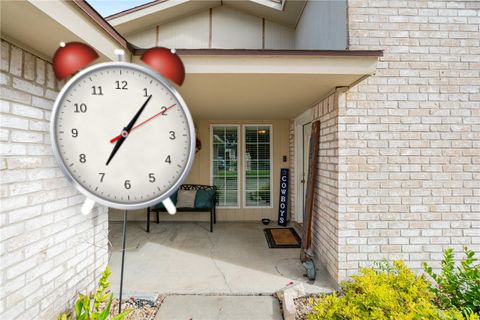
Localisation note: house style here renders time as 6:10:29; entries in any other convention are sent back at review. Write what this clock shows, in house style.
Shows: 7:06:10
